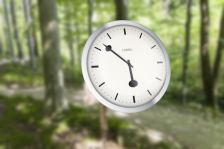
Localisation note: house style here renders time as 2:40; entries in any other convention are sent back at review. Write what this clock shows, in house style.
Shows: 5:52
